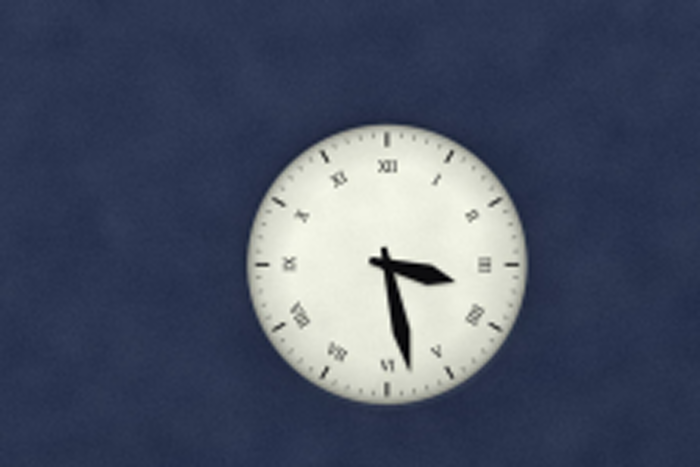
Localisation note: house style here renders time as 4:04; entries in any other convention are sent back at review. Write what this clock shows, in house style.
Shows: 3:28
